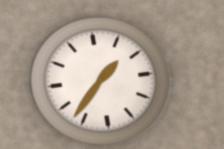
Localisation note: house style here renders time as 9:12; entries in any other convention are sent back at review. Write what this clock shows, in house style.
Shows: 1:37
